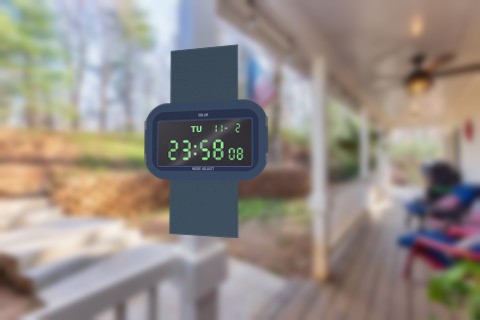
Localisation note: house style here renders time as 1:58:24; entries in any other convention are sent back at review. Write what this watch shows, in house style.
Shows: 23:58:08
